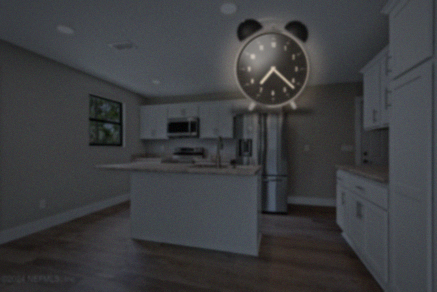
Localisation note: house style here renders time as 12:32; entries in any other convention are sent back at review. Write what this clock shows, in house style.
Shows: 7:22
